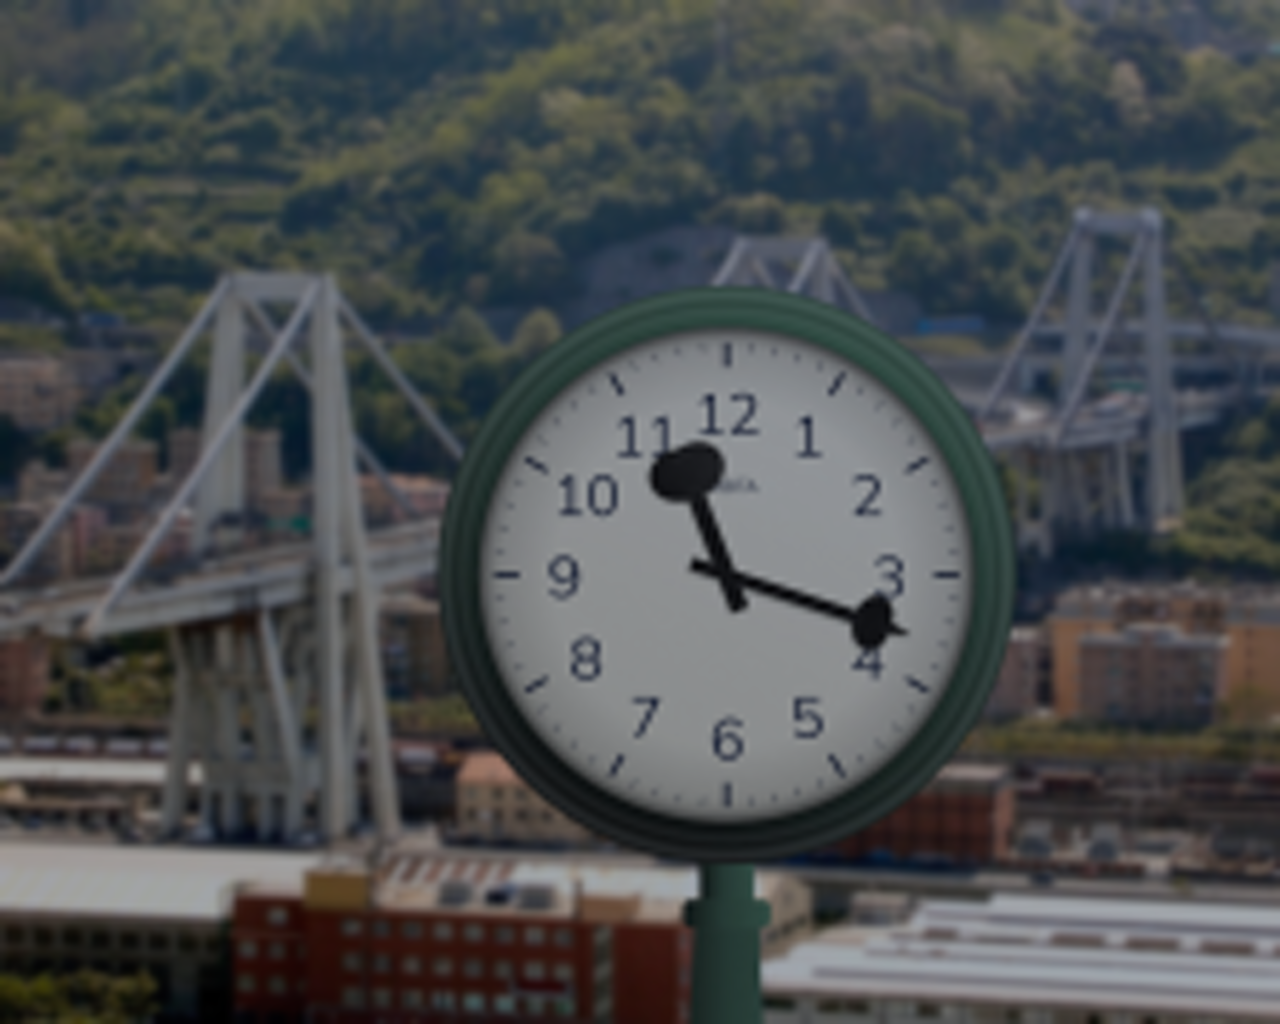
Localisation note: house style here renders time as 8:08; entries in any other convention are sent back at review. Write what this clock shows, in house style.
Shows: 11:18
